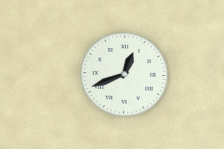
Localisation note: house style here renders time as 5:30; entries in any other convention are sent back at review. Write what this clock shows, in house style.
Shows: 12:41
